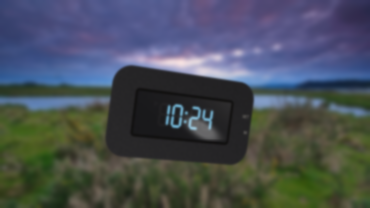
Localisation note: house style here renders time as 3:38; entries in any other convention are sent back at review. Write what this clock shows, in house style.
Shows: 10:24
